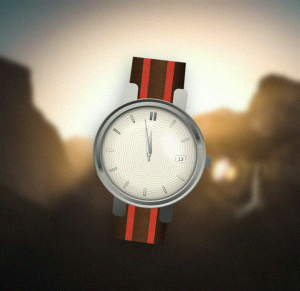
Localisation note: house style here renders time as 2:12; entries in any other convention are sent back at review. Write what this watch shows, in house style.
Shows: 11:58
